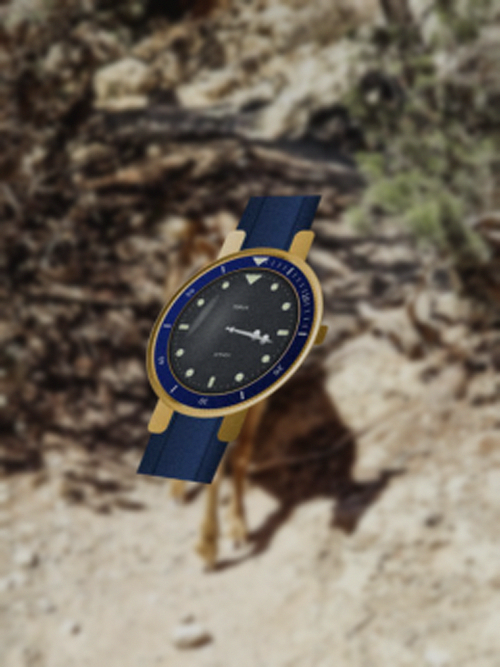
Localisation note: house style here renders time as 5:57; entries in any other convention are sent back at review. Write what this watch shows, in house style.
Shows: 3:17
